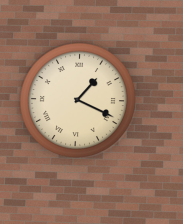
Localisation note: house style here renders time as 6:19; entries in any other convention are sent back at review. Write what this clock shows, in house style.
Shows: 1:19
